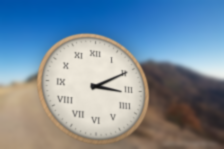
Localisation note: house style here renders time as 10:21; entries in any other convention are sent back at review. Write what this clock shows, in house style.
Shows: 3:10
